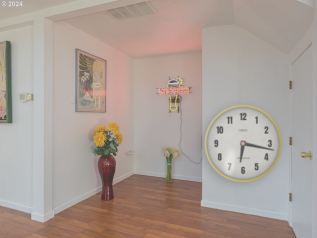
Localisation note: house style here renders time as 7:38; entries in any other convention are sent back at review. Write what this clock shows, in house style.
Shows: 6:17
